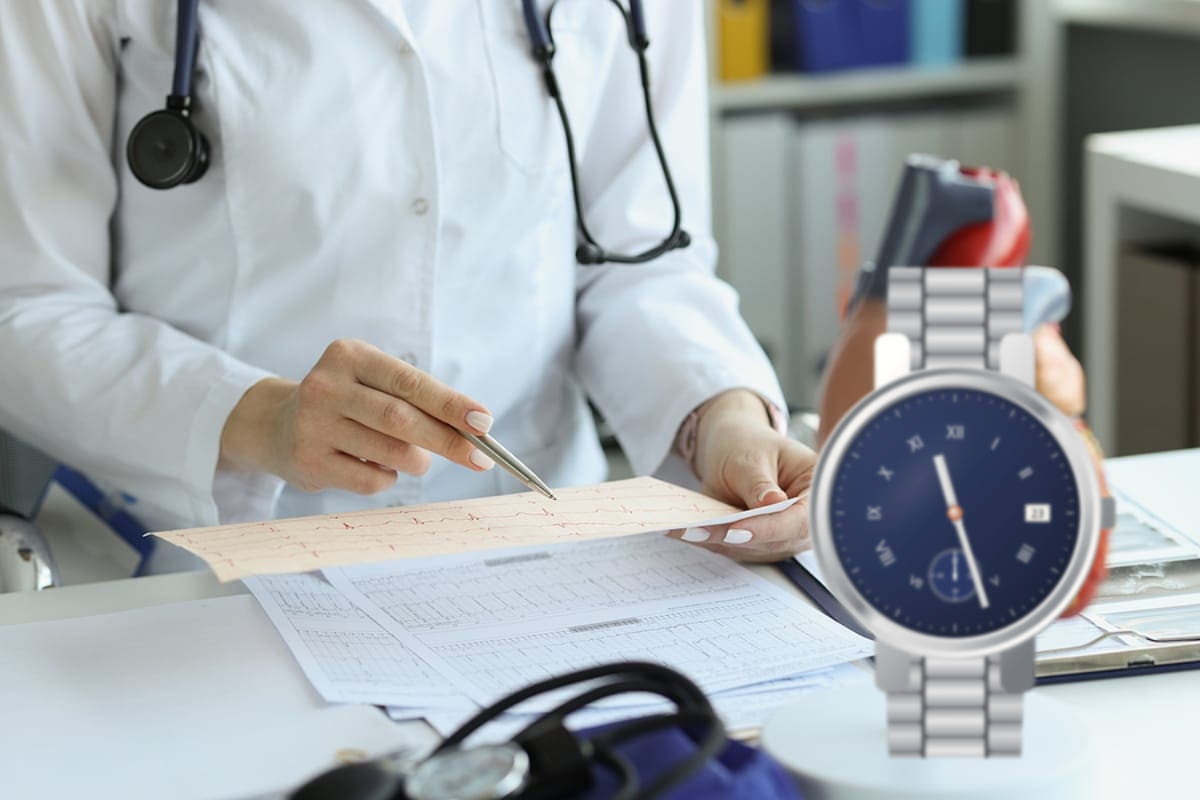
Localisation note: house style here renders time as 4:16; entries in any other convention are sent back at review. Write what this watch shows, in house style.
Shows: 11:27
